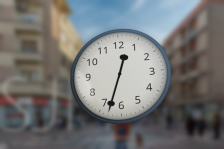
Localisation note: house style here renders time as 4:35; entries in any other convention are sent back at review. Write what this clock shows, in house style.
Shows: 12:33
